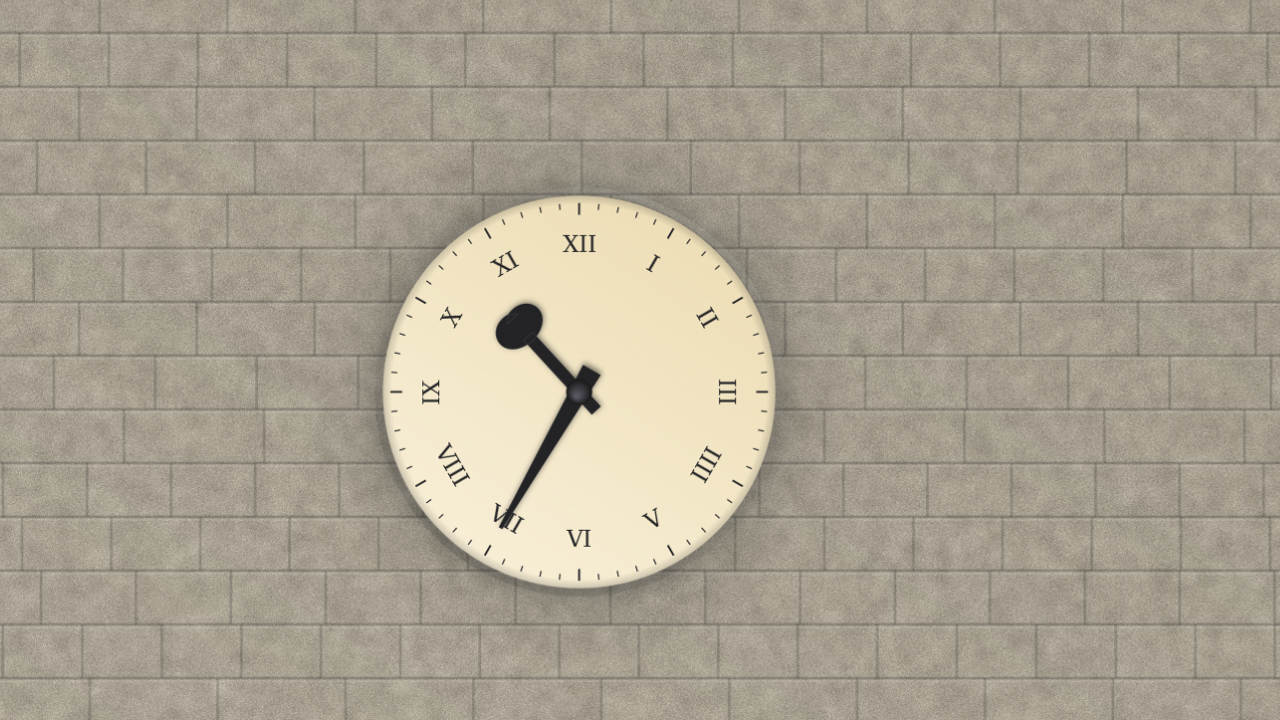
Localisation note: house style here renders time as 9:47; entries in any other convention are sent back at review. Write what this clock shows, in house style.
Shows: 10:35
